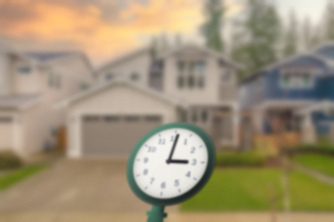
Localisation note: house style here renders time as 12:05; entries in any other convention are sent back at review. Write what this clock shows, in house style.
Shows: 3:01
